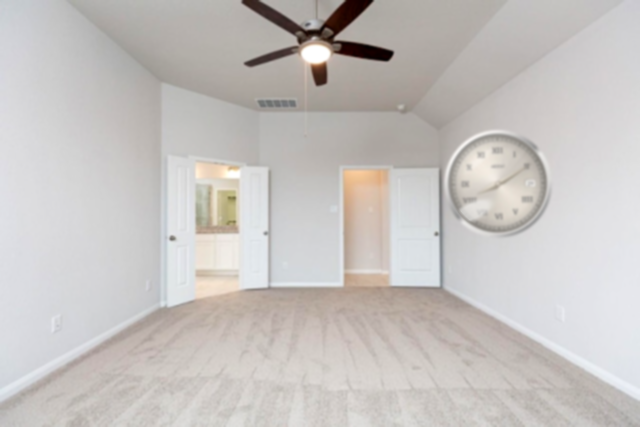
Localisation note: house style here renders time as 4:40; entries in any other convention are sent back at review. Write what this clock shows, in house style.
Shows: 8:10
